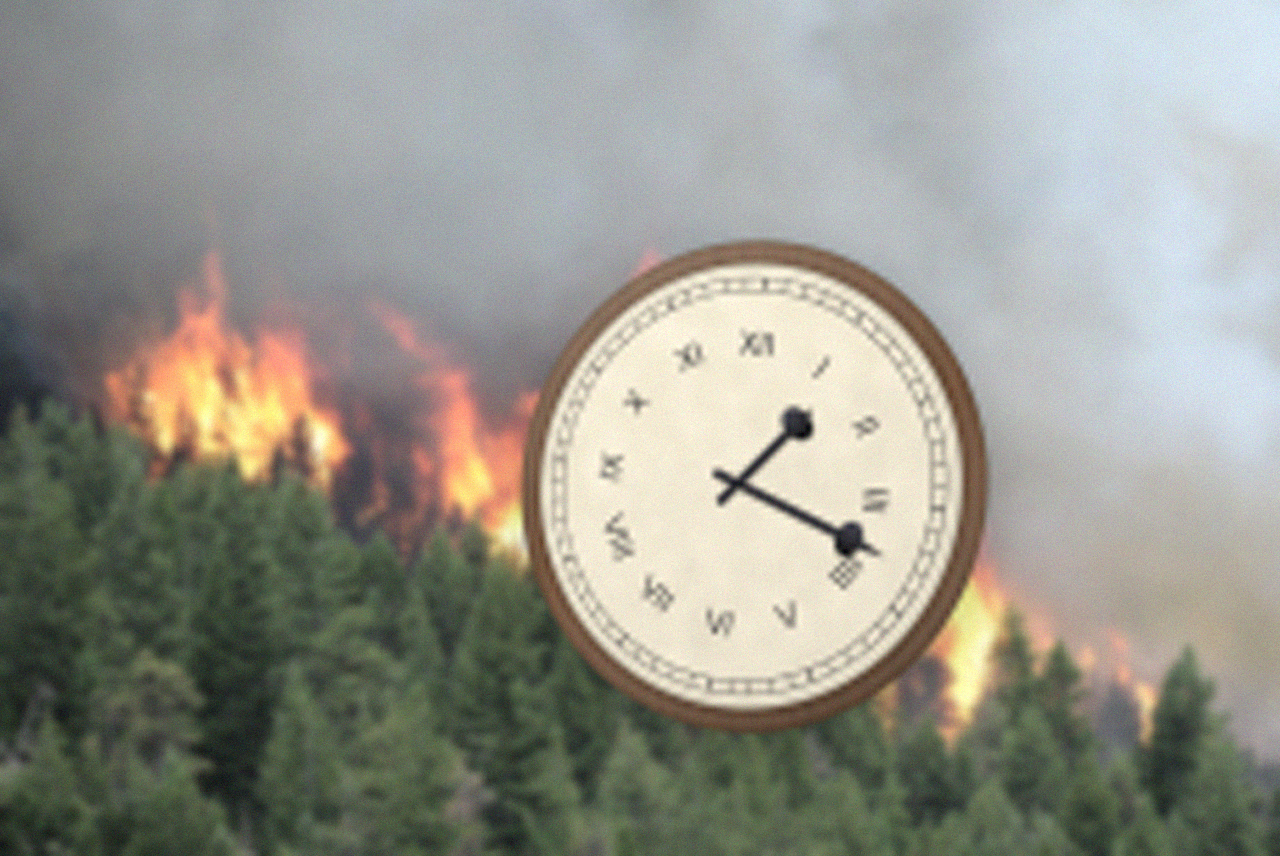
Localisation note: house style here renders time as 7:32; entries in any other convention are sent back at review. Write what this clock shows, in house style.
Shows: 1:18
